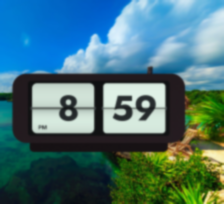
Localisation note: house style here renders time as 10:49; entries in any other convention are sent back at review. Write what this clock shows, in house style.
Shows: 8:59
